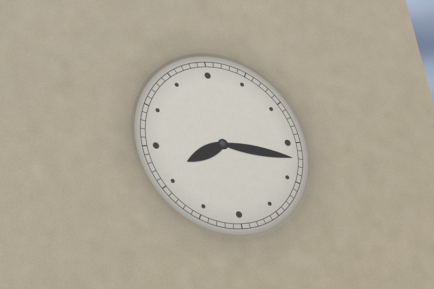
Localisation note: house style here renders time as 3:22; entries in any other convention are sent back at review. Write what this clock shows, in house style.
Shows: 8:17
